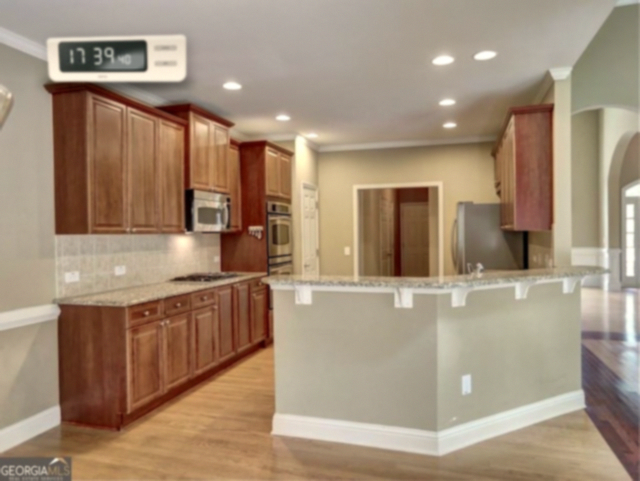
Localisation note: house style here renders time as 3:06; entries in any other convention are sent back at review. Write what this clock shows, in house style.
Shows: 17:39
